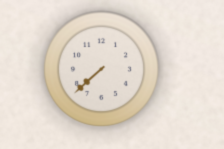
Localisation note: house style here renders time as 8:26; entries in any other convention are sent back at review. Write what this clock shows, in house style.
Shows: 7:38
